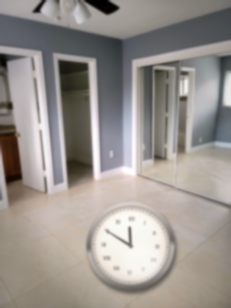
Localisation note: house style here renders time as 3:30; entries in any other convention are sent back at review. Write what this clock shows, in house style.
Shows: 11:50
